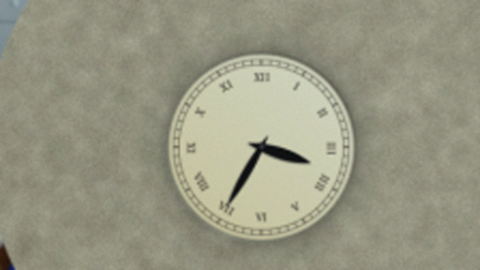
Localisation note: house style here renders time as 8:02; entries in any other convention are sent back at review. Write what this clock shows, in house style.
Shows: 3:35
